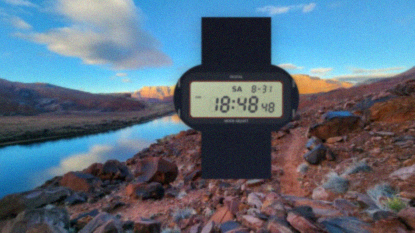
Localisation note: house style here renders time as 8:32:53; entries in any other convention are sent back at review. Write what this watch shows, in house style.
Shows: 18:48:48
